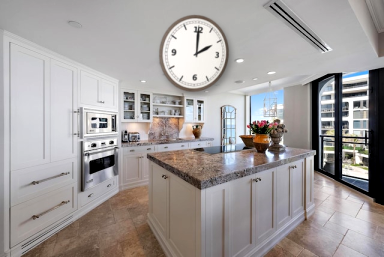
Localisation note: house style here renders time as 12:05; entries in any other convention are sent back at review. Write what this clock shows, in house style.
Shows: 2:00
